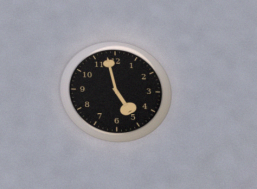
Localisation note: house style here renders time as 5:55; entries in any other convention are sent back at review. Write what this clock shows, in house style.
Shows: 4:58
